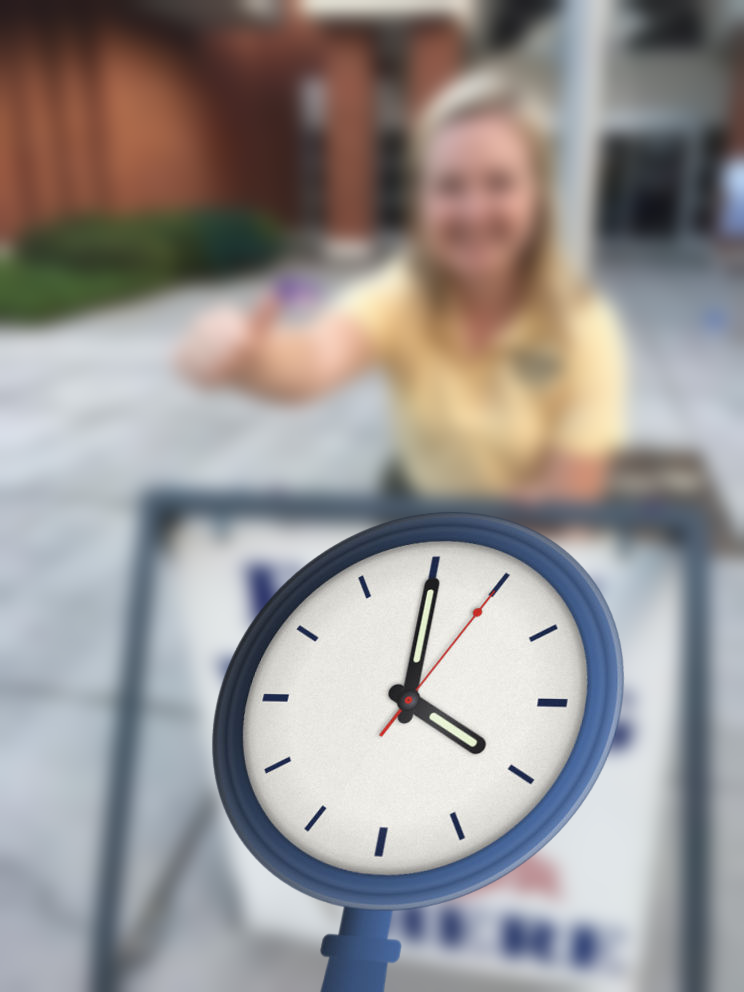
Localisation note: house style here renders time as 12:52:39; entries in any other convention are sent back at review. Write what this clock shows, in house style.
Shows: 4:00:05
